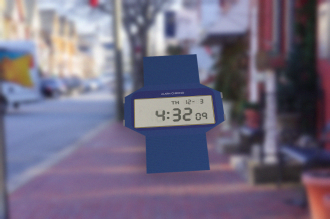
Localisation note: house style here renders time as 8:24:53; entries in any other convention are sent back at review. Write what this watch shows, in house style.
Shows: 4:32:09
